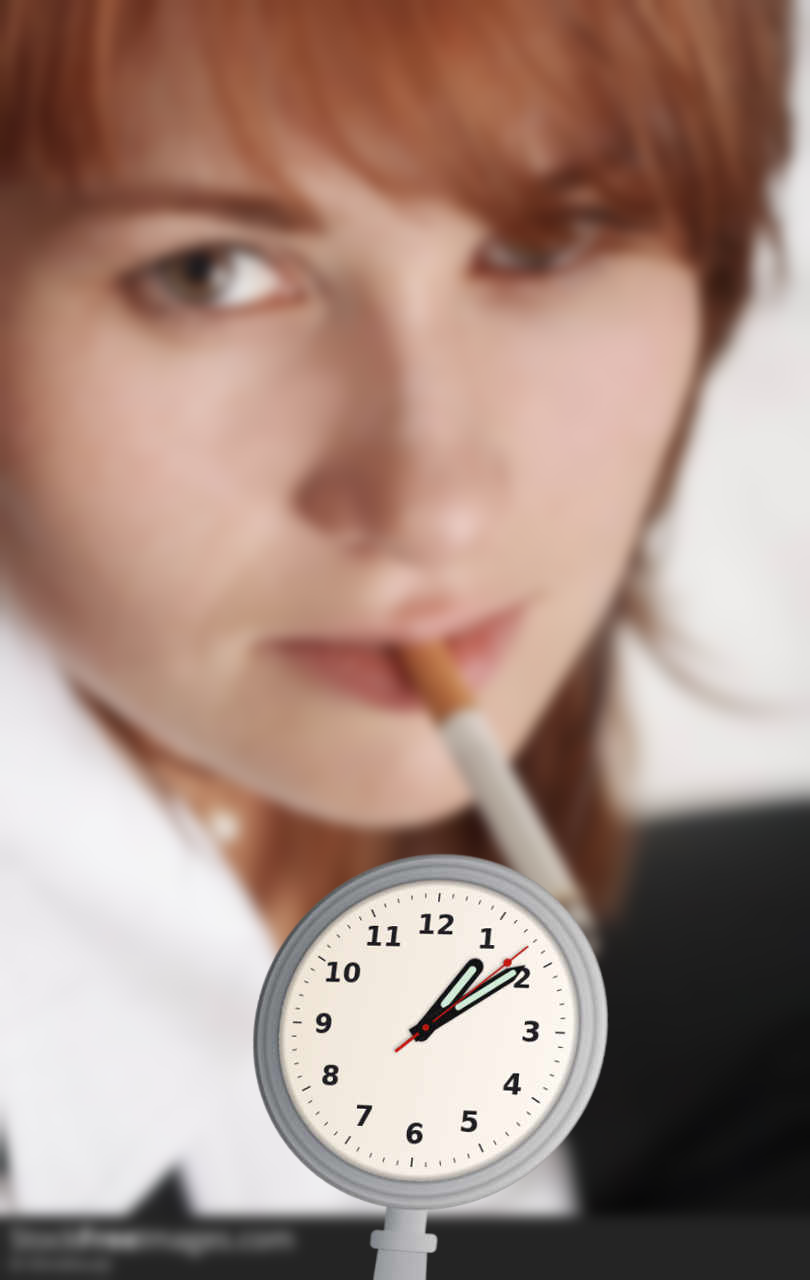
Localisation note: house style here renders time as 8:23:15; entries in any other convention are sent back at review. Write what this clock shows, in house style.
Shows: 1:09:08
